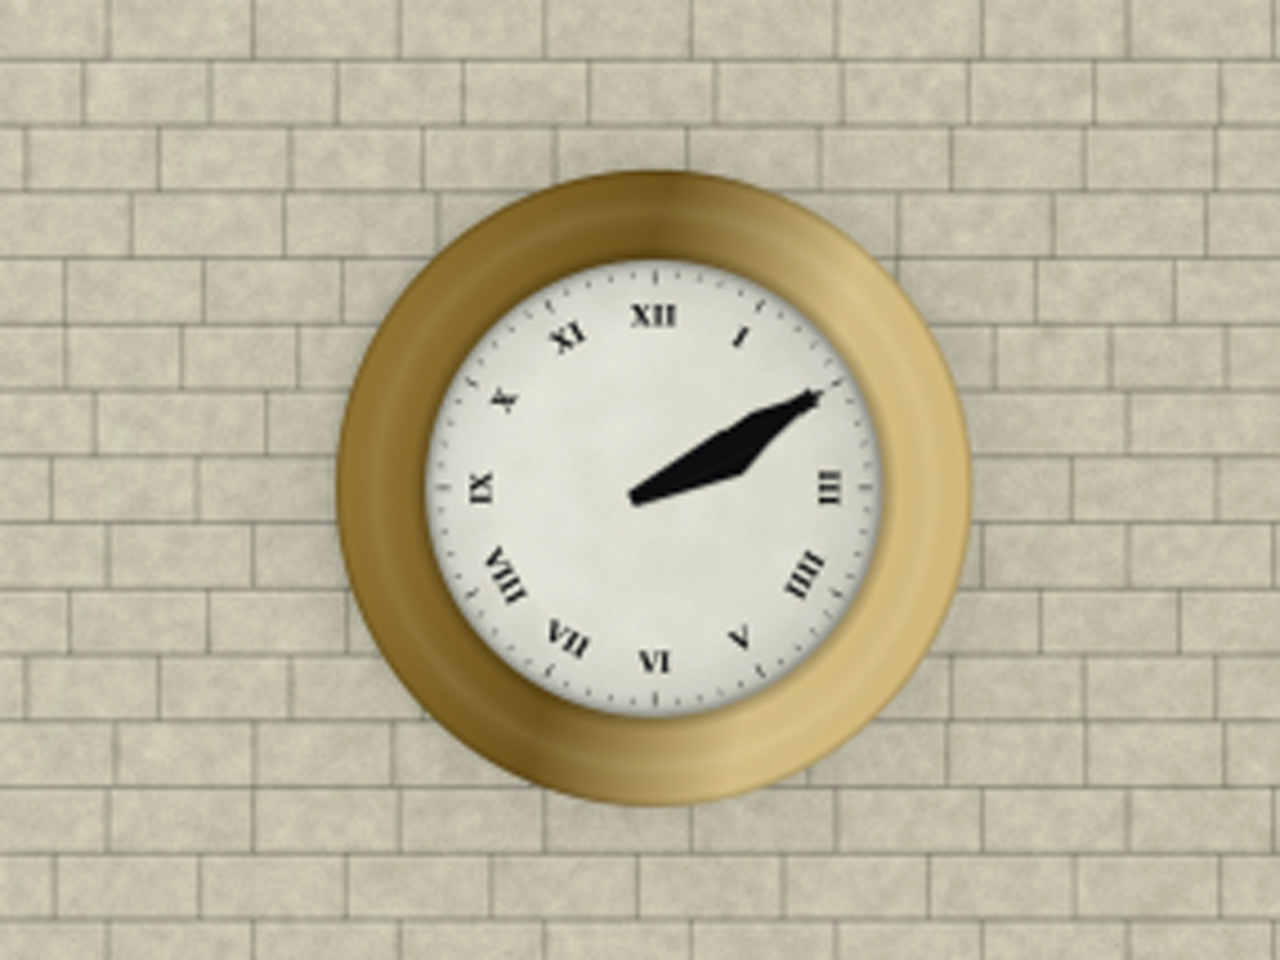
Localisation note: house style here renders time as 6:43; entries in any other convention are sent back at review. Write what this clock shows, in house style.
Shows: 2:10
